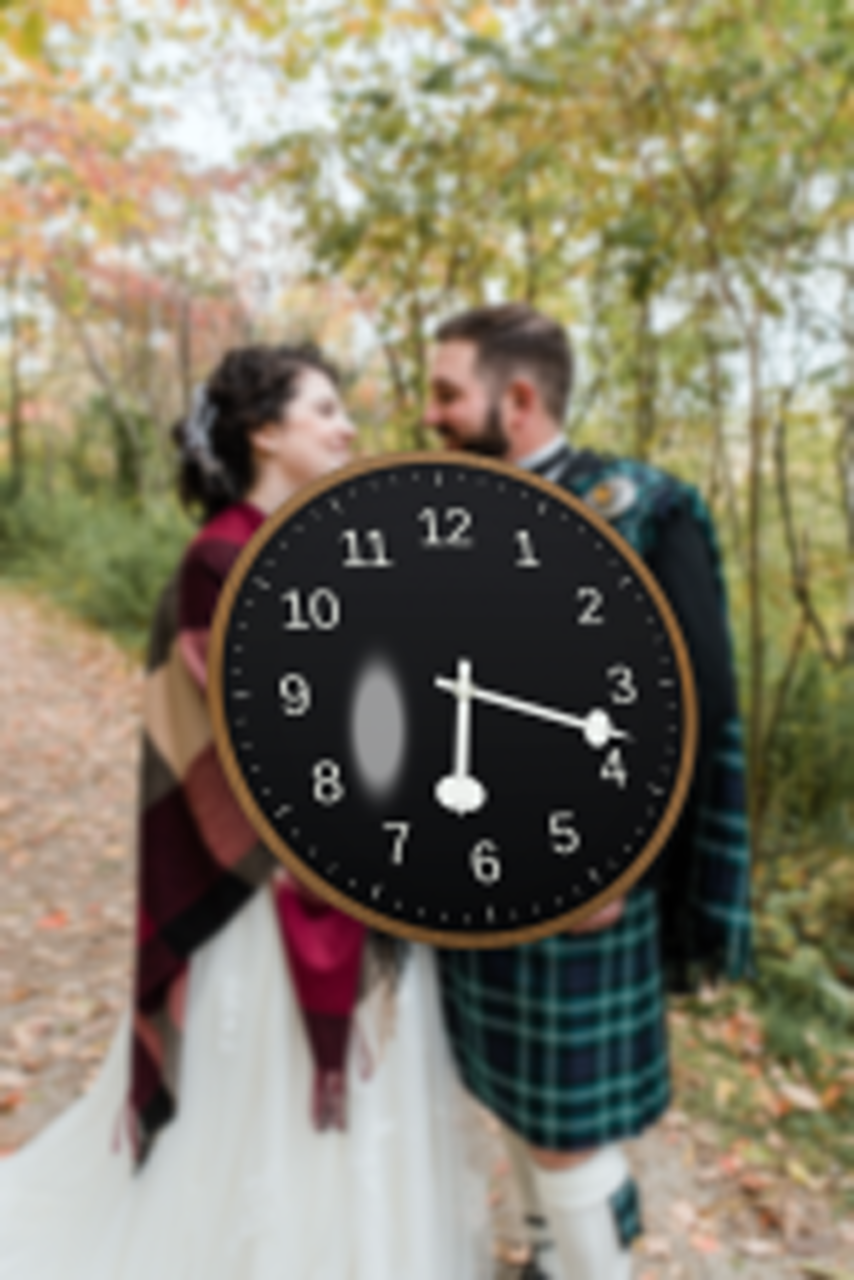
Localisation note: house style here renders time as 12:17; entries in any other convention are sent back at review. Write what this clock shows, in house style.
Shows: 6:18
